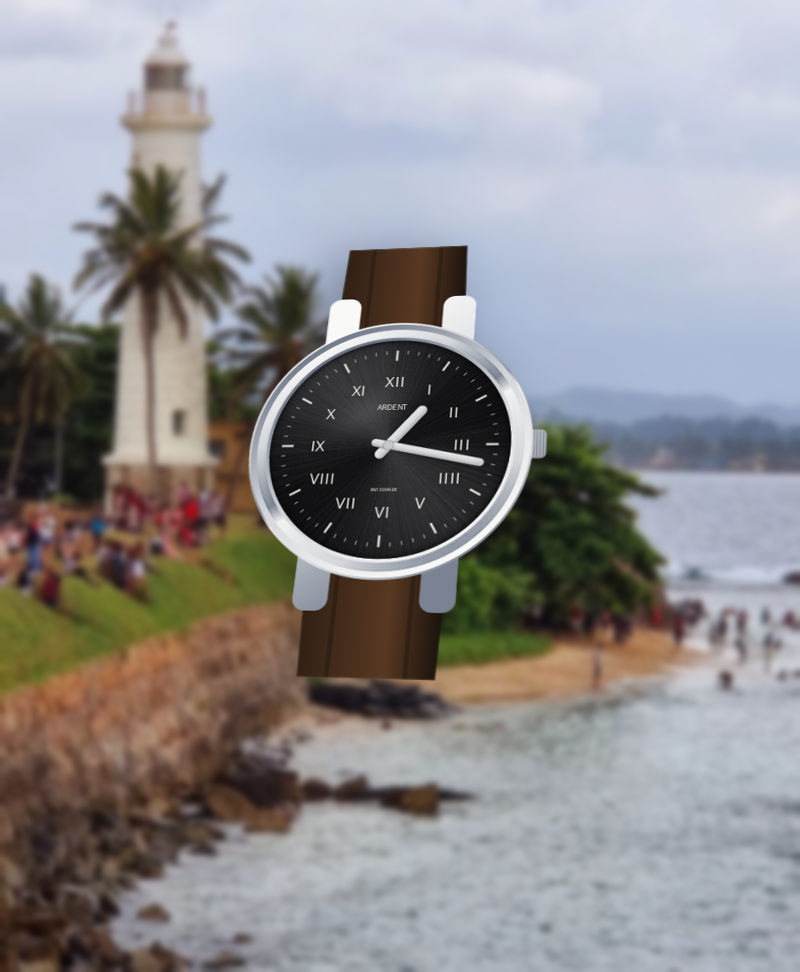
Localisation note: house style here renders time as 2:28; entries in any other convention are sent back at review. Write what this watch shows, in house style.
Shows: 1:17
